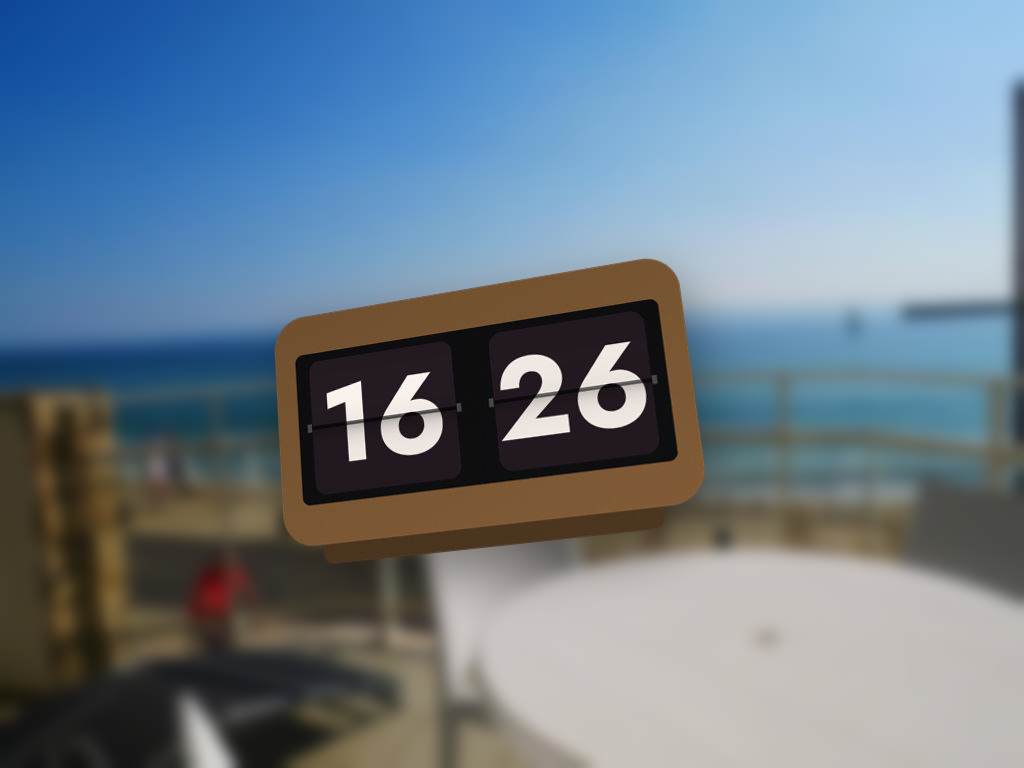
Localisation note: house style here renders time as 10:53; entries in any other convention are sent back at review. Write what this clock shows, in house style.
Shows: 16:26
